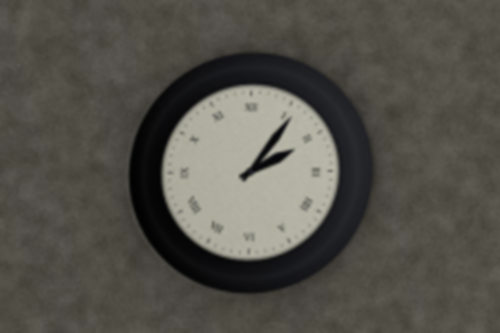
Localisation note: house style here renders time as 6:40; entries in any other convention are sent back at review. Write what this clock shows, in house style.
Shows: 2:06
